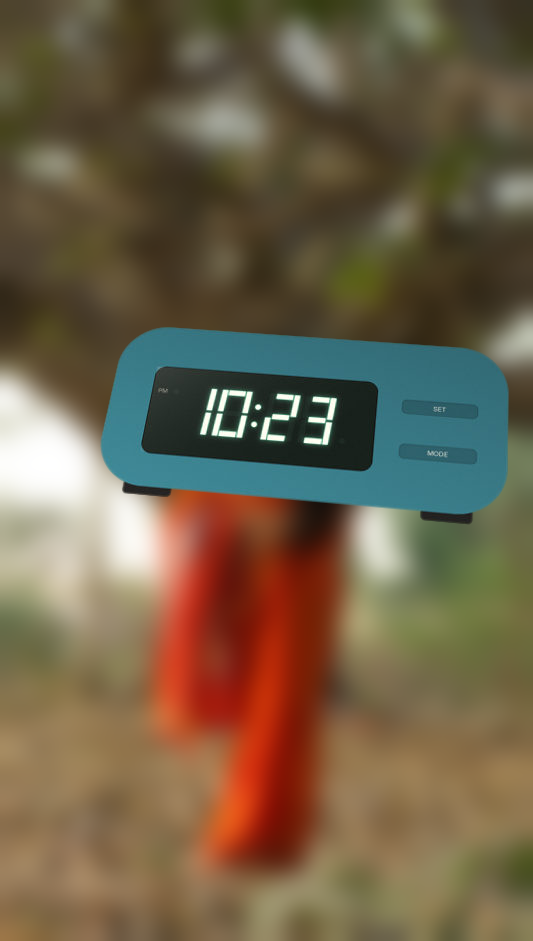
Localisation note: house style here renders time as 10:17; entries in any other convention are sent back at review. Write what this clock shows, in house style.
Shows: 10:23
